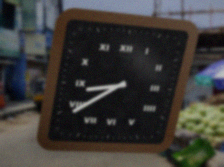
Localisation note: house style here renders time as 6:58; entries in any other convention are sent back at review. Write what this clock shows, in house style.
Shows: 8:39
